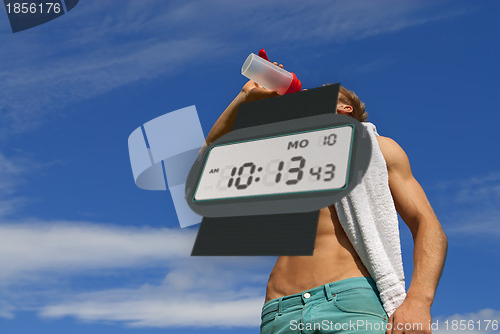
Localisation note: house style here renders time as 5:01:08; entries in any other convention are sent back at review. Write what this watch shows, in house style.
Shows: 10:13:43
